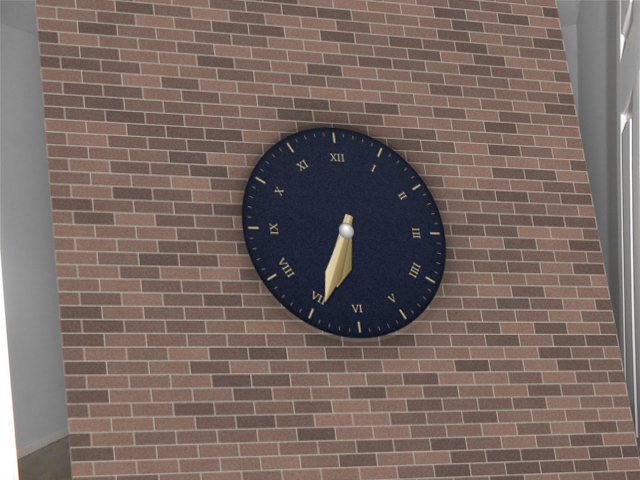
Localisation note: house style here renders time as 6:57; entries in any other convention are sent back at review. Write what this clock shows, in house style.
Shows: 6:34
